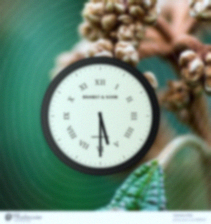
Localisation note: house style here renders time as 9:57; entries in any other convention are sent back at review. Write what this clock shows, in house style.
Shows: 5:30
